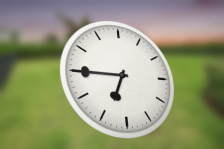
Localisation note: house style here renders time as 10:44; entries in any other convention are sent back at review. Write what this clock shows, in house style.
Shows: 6:45
